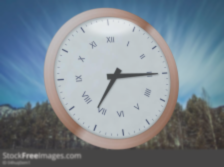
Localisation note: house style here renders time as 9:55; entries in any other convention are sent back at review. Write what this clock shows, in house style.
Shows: 7:15
